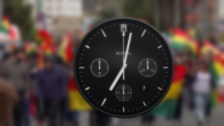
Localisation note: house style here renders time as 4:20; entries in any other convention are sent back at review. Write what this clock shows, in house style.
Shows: 7:02
